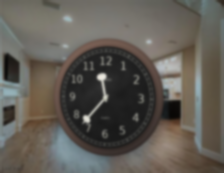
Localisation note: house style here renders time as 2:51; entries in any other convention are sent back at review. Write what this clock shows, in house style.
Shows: 11:37
